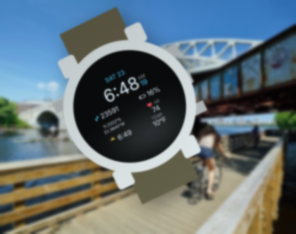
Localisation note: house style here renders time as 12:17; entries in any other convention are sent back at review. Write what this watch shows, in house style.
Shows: 6:48
